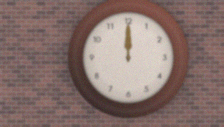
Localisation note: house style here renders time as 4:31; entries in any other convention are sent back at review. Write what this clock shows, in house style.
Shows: 12:00
